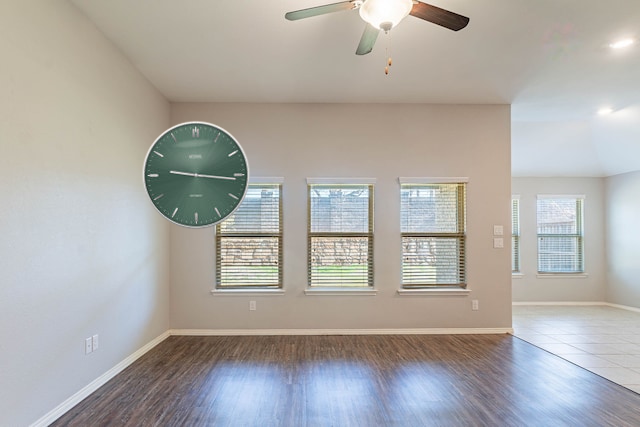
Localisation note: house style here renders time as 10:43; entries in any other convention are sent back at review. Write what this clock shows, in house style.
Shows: 9:16
